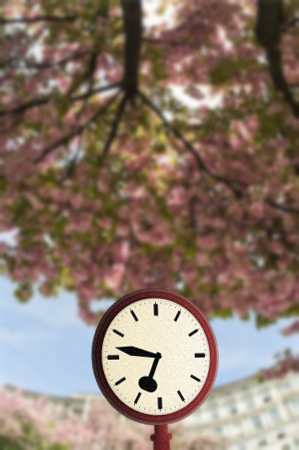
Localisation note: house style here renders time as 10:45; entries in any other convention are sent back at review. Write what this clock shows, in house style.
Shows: 6:47
